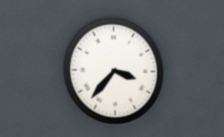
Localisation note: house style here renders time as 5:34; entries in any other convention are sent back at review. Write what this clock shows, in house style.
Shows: 3:37
